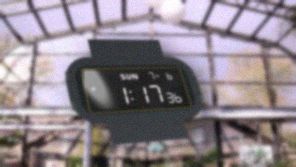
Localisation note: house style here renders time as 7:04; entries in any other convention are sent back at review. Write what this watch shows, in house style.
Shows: 1:17
